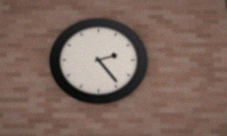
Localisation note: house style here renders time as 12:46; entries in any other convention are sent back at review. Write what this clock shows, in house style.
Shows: 2:24
